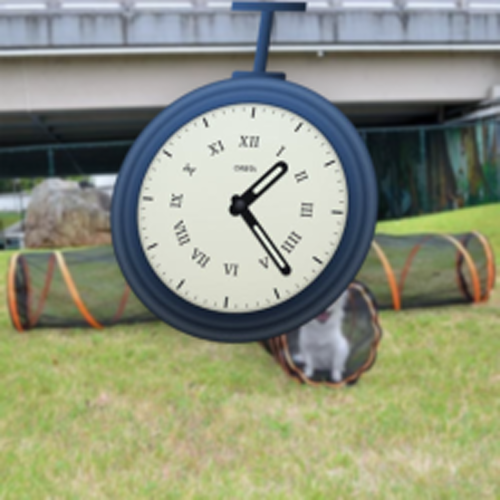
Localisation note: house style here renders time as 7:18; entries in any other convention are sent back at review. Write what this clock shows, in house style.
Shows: 1:23
